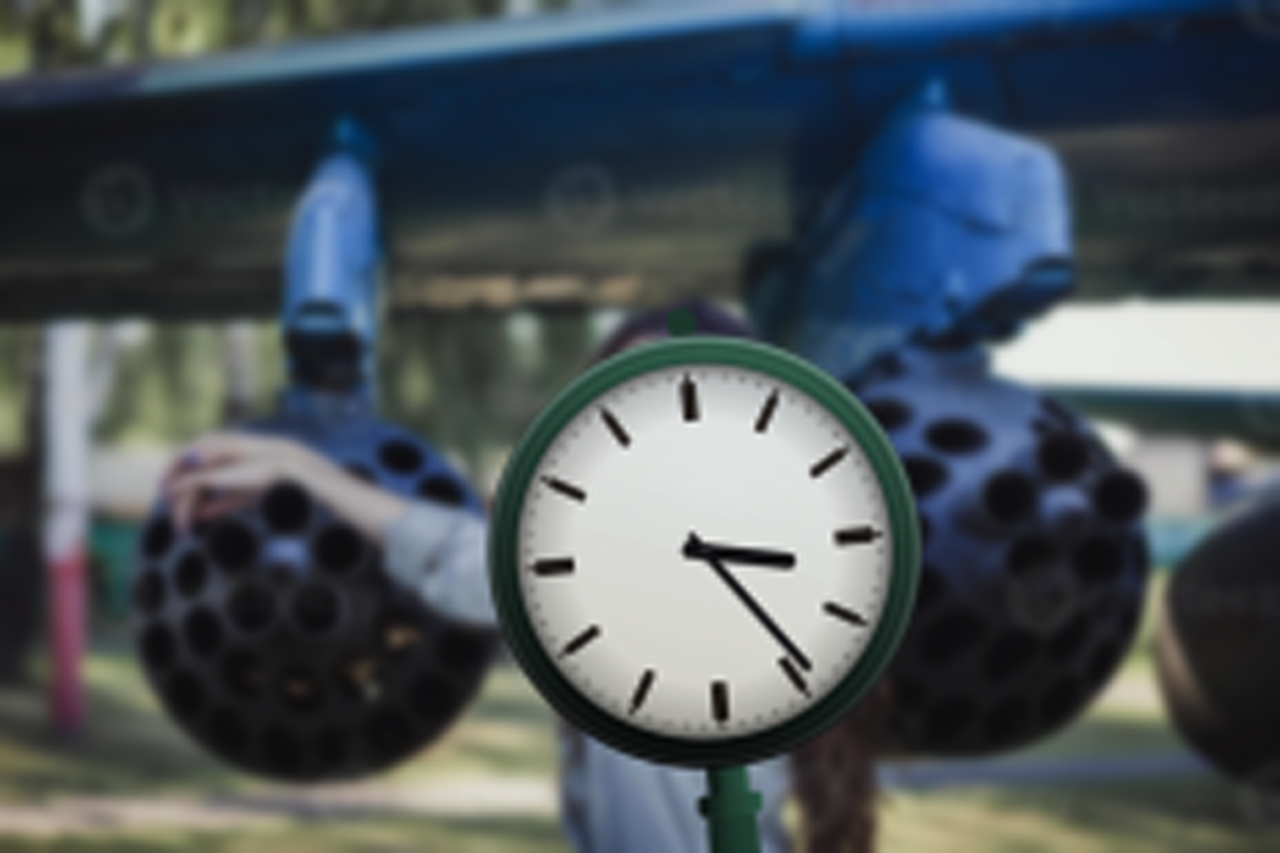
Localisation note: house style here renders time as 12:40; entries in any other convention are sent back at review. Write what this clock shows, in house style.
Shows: 3:24
